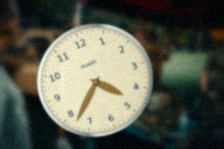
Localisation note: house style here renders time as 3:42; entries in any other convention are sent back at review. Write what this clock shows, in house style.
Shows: 4:38
